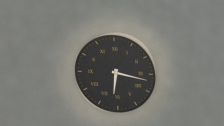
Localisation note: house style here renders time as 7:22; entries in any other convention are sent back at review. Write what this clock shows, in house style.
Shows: 6:17
